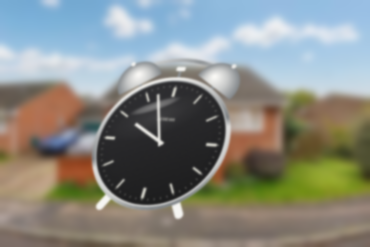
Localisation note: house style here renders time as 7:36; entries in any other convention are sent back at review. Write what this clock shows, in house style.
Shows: 9:57
